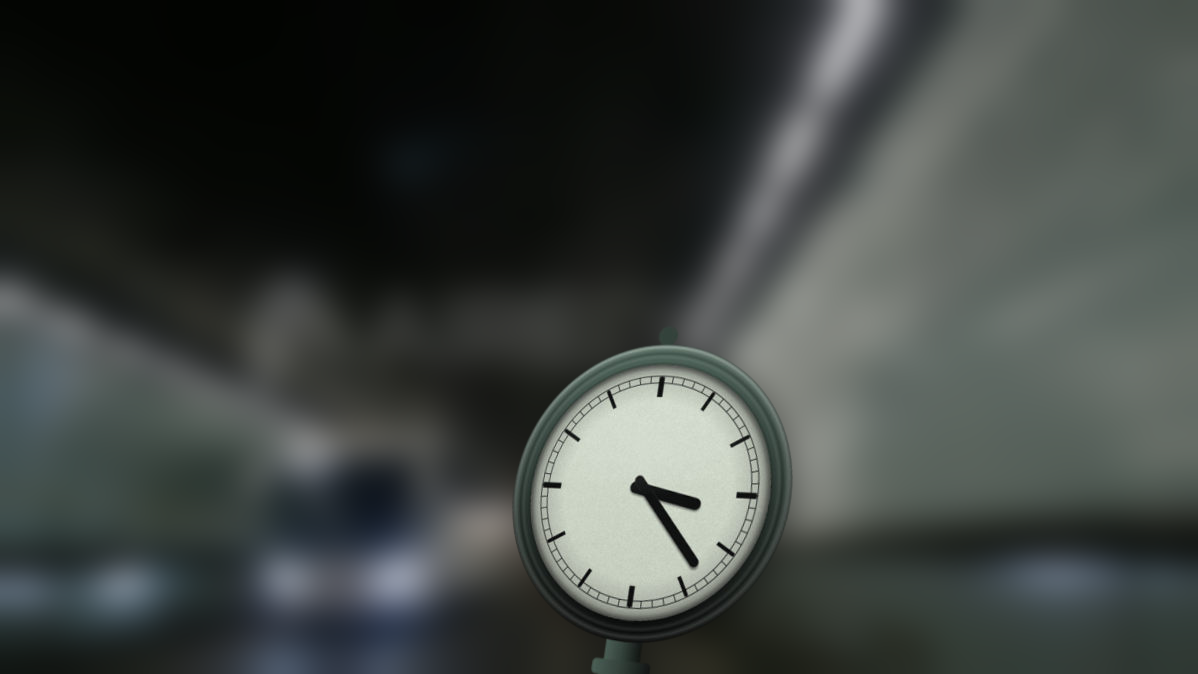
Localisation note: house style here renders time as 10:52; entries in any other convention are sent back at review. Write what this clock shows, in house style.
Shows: 3:23
